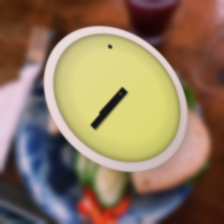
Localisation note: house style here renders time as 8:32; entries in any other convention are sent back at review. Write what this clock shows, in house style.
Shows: 7:38
